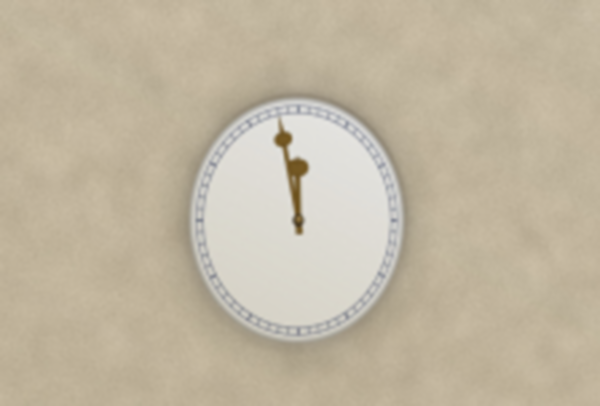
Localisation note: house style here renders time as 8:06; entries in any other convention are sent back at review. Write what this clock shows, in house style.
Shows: 11:58
